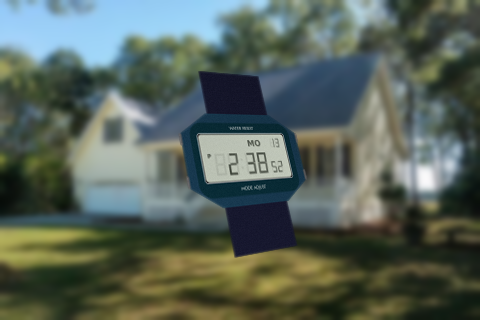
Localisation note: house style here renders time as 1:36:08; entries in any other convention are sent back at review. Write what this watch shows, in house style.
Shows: 2:38:52
